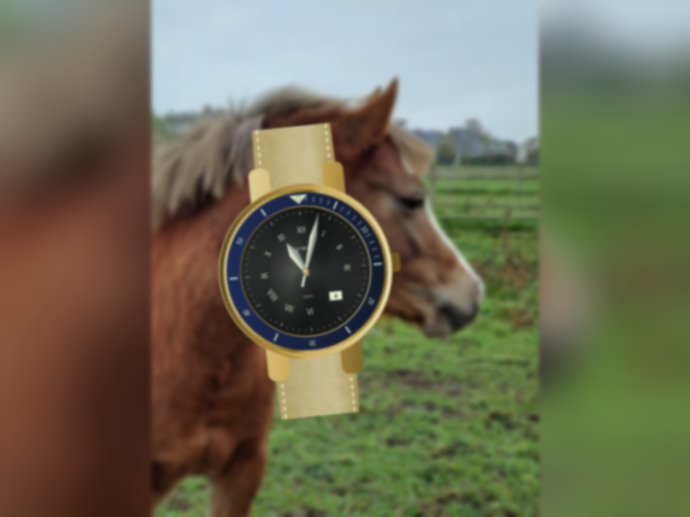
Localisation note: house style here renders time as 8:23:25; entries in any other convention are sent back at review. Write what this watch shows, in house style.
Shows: 11:03:03
